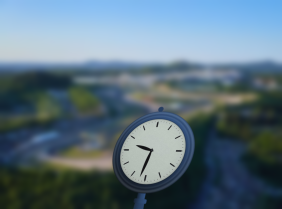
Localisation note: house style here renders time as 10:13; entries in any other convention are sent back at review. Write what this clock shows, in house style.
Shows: 9:32
